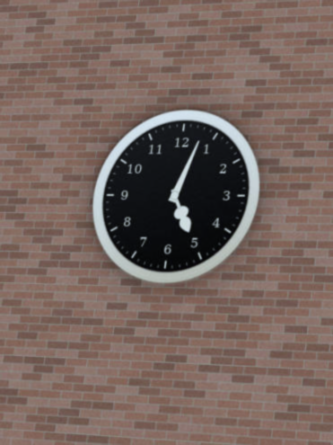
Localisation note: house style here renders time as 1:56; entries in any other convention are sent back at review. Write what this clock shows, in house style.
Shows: 5:03
